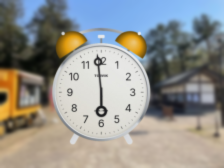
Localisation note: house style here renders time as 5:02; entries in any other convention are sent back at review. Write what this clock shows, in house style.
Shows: 5:59
